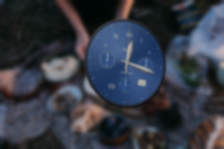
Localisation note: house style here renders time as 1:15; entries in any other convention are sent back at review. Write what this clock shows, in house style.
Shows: 12:17
